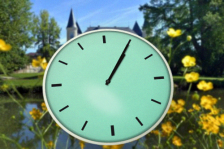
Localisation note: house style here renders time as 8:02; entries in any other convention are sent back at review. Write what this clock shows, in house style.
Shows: 1:05
